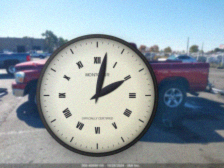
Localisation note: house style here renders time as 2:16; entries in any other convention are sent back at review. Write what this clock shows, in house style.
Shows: 2:02
